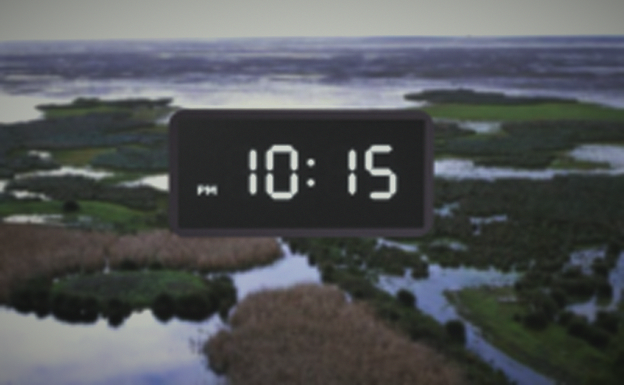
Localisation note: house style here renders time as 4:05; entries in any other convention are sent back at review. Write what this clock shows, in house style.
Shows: 10:15
